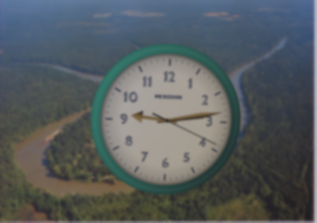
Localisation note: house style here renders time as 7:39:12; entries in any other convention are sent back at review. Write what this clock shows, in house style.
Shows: 9:13:19
